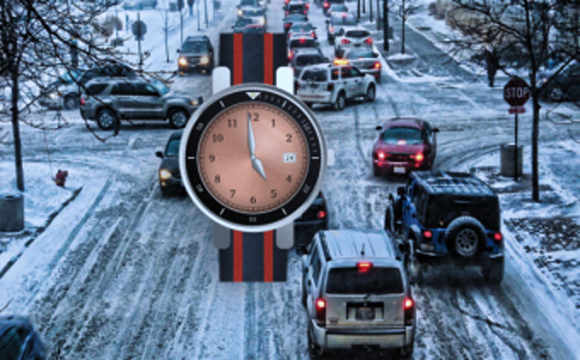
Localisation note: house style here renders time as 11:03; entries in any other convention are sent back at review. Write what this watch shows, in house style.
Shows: 4:59
